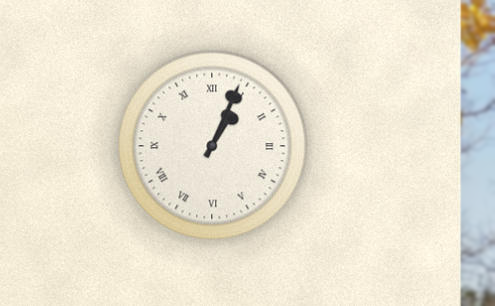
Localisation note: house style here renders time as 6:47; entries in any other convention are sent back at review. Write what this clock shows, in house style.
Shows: 1:04
